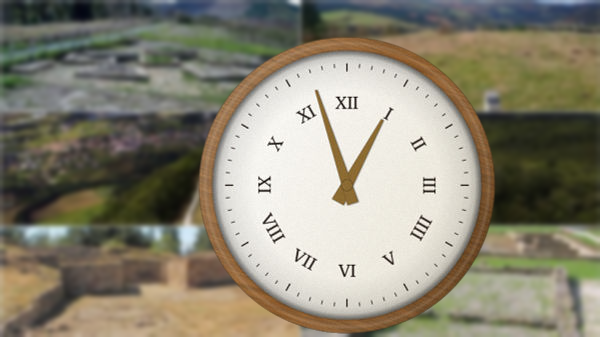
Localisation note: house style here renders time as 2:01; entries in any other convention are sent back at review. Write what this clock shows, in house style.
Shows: 12:57
